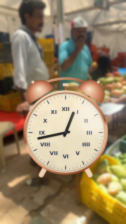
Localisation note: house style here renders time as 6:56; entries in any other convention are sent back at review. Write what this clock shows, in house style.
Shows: 12:43
